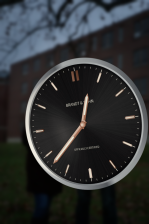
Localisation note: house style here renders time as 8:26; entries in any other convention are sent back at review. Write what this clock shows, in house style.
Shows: 12:38
